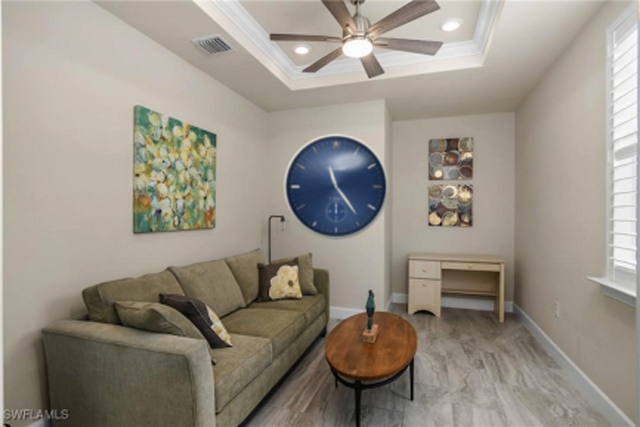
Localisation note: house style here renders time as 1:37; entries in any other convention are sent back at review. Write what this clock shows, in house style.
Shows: 11:24
